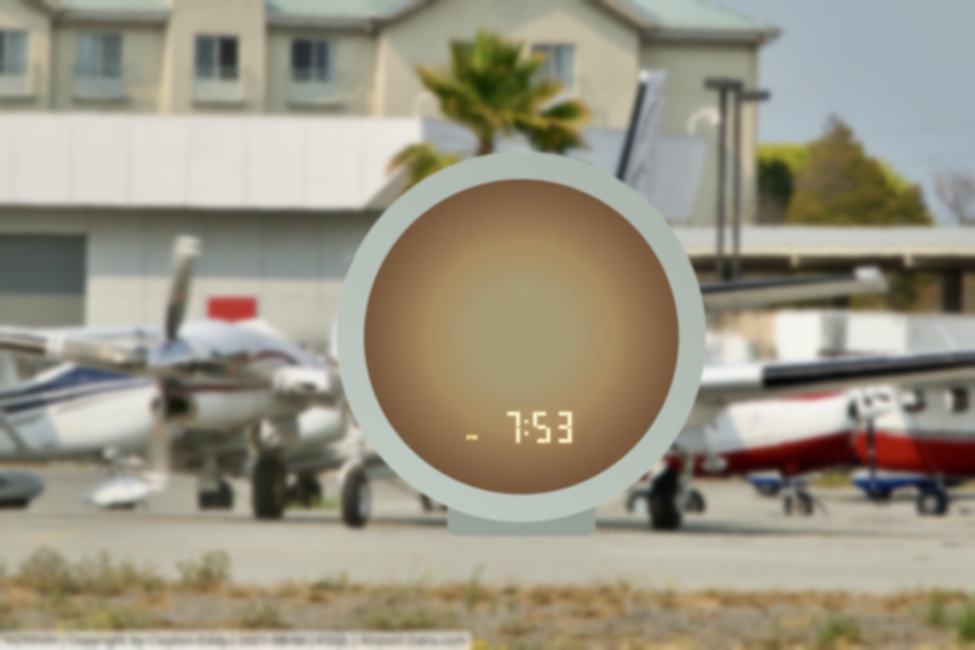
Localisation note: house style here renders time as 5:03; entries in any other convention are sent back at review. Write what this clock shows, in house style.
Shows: 7:53
